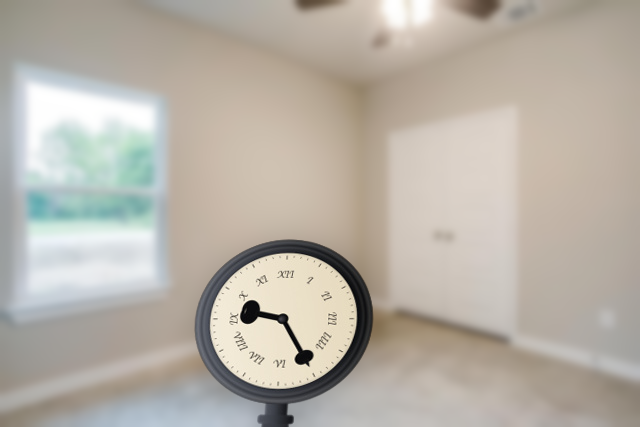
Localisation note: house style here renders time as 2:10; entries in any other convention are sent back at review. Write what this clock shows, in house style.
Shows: 9:25
